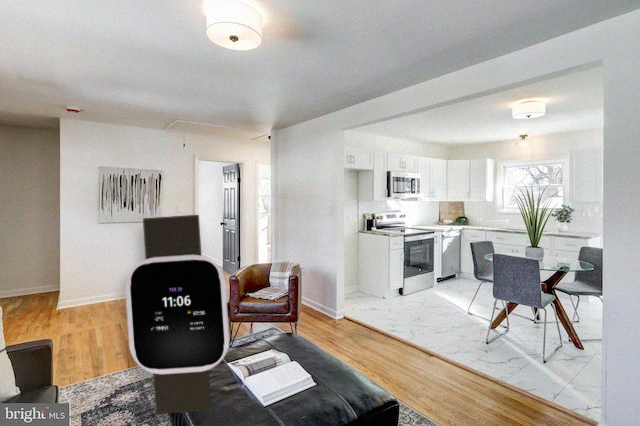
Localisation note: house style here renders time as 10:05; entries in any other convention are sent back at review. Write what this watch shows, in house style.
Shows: 11:06
